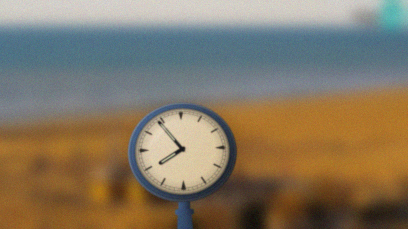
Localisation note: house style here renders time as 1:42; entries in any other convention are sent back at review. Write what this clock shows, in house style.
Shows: 7:54
